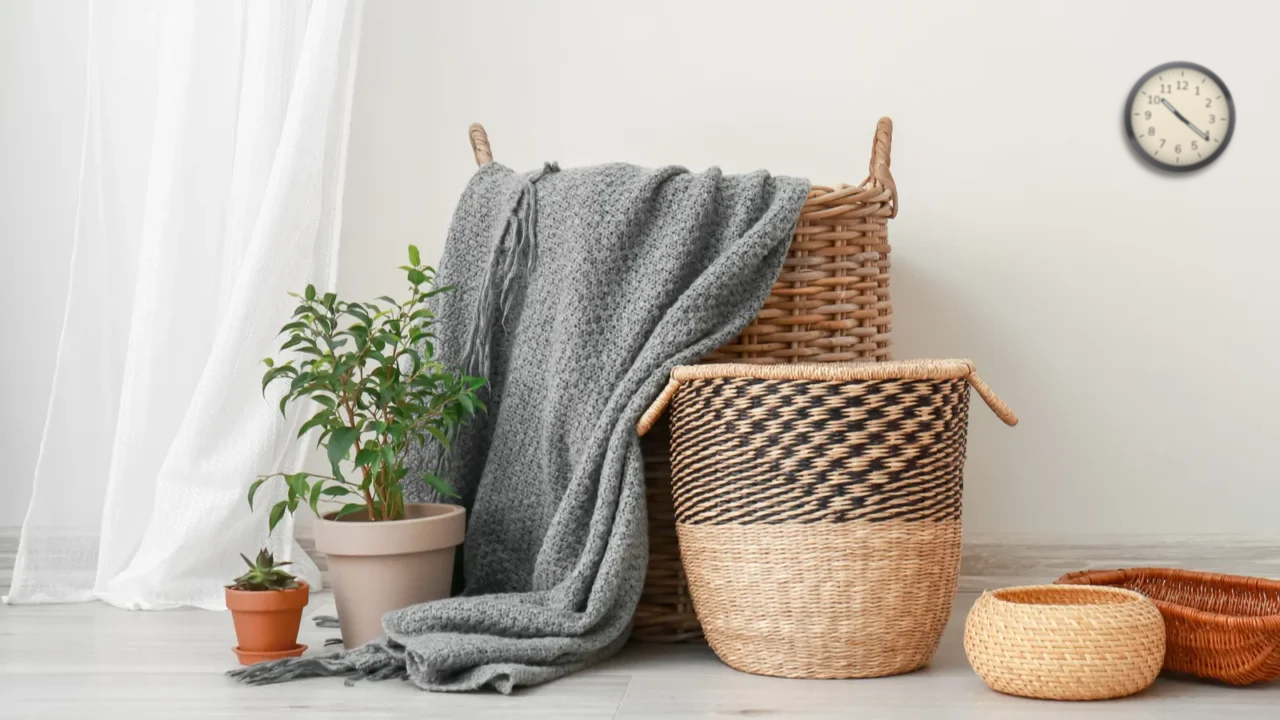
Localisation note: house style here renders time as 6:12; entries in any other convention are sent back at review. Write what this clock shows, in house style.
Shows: 10:21
